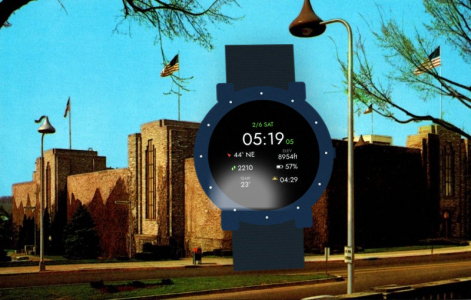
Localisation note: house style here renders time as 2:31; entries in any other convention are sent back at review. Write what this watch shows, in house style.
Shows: 5:19
